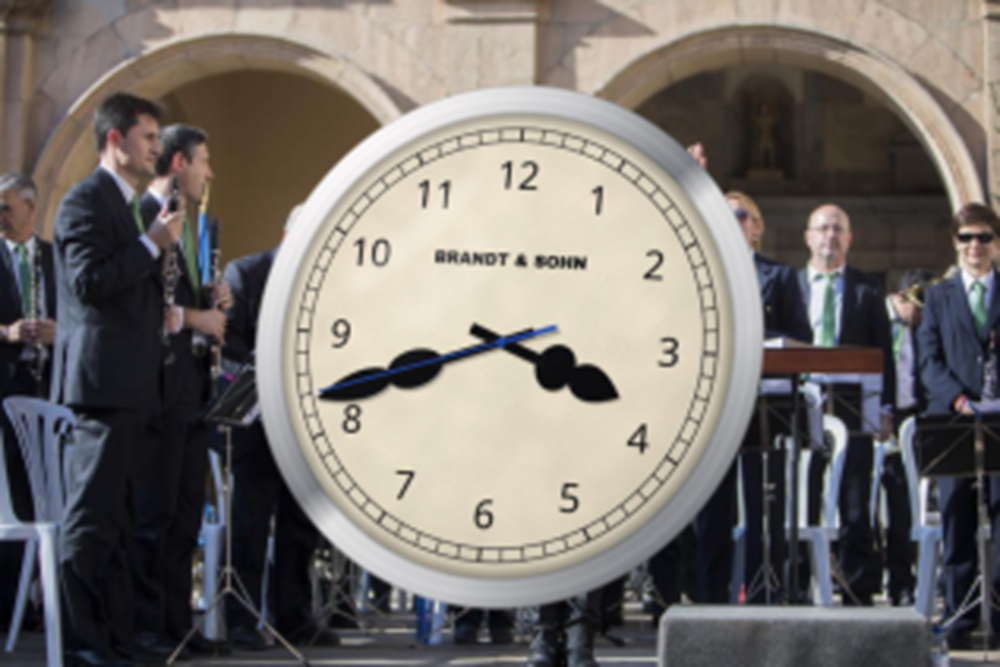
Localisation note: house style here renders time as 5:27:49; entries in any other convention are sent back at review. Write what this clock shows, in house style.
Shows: 3:41:42
